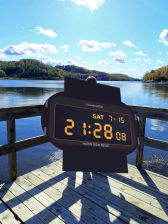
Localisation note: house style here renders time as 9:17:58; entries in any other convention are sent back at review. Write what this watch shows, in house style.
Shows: 21:28:08
